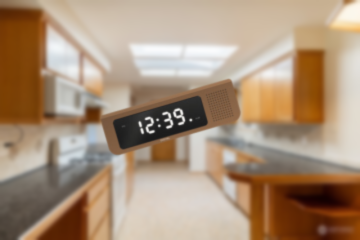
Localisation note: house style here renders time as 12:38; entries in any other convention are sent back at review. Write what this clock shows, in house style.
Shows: 12:39
